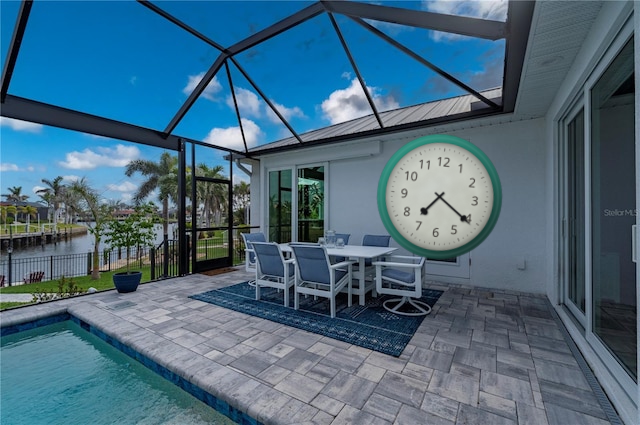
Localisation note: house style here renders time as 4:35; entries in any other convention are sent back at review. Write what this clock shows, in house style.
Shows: 7:21
